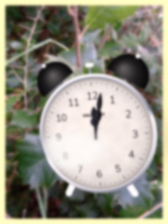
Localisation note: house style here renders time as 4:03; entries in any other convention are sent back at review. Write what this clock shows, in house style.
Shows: 12:02
